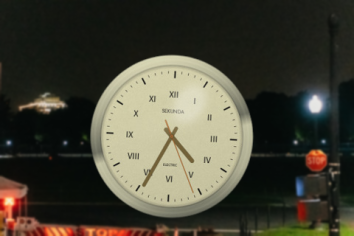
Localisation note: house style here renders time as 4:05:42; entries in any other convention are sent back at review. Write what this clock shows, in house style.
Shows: 4:34:26
